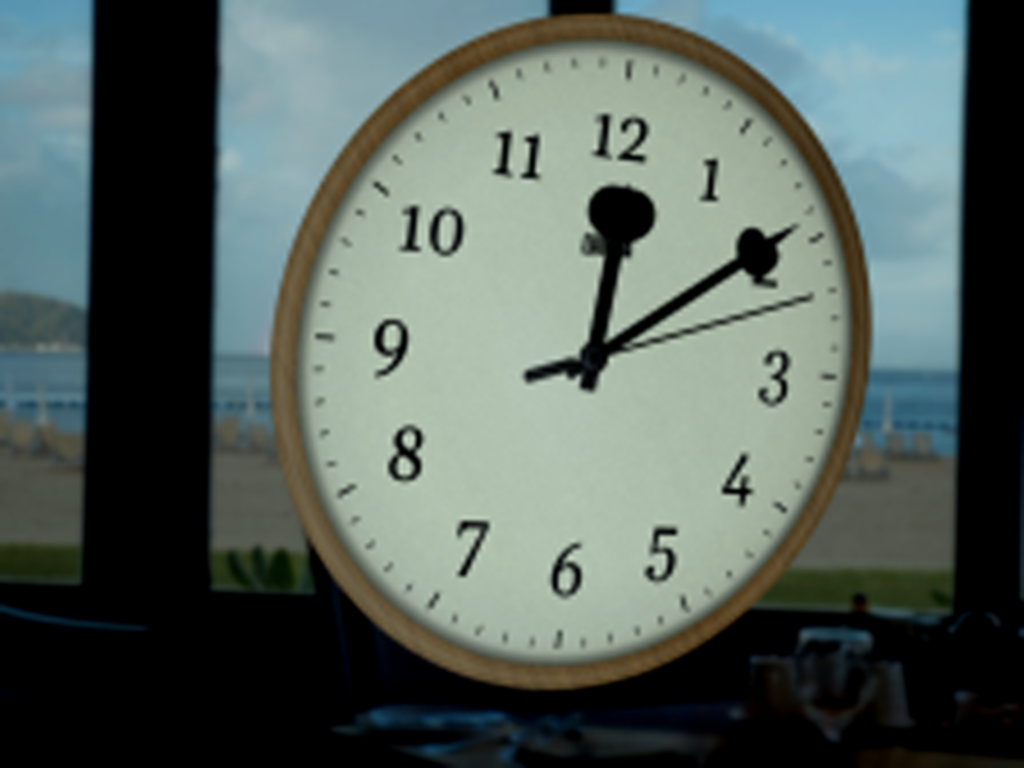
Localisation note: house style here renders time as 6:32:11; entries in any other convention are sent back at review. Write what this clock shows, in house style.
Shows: 12:09:12
